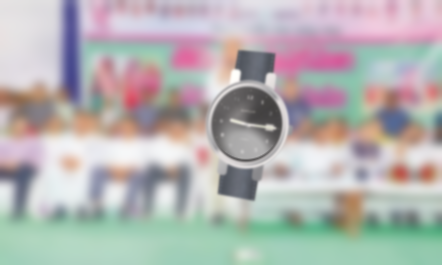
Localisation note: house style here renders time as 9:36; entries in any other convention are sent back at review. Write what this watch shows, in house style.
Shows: 9:15
